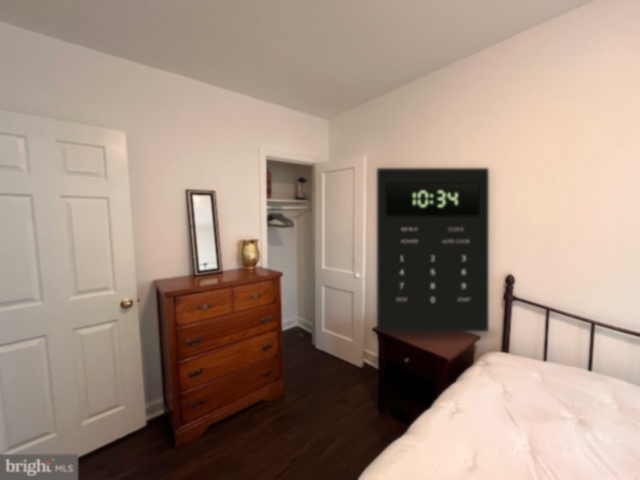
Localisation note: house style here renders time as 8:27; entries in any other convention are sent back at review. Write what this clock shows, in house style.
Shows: 10:34
